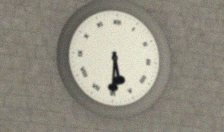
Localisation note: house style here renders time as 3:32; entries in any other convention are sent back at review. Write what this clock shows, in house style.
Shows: 5:30
